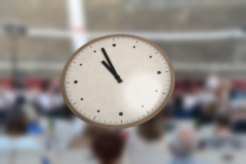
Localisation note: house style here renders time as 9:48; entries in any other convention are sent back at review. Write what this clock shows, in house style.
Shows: 10:57
